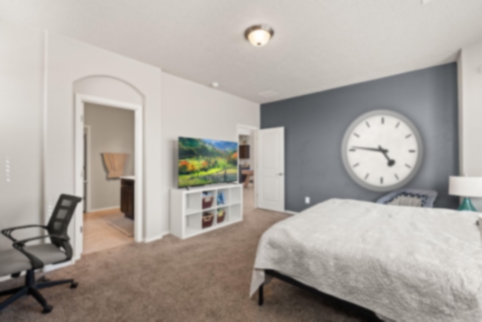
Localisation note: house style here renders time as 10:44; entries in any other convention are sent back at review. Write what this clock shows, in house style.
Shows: 4:46
